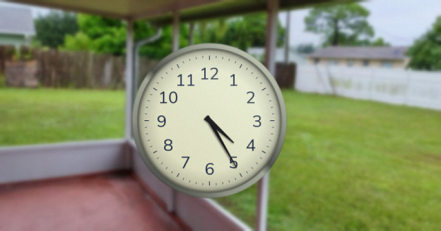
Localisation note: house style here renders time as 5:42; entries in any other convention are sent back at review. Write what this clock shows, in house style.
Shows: 4:25
